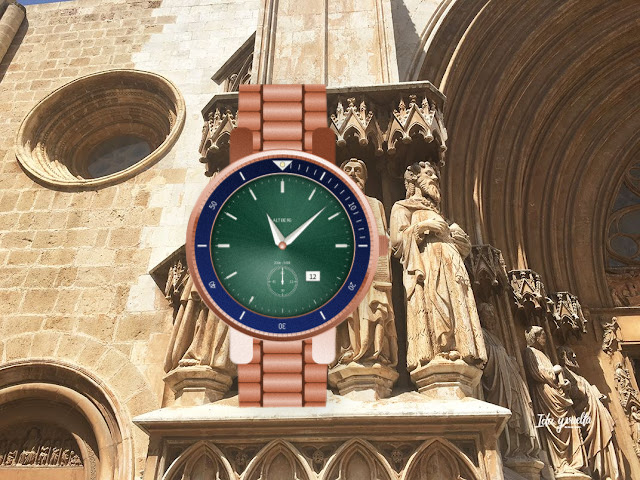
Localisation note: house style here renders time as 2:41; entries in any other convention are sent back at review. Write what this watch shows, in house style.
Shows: 11:08
